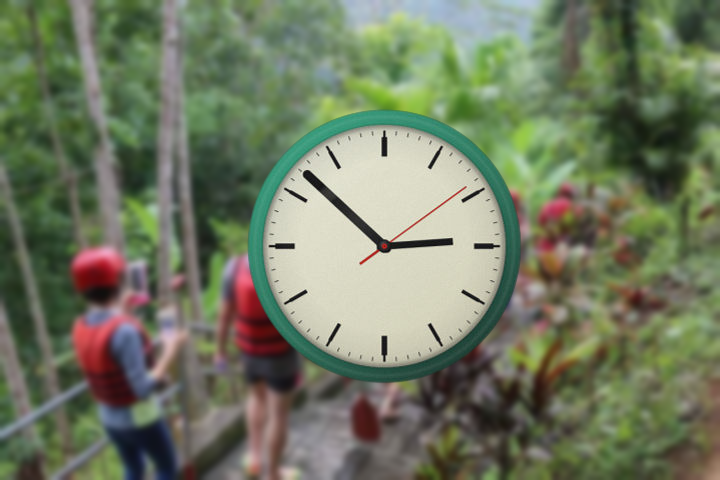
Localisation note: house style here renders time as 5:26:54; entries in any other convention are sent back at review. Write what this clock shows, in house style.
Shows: 2:52:09
